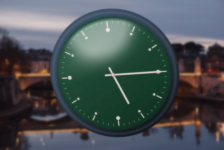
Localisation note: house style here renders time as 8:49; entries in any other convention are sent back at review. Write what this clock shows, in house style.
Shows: 5:15
